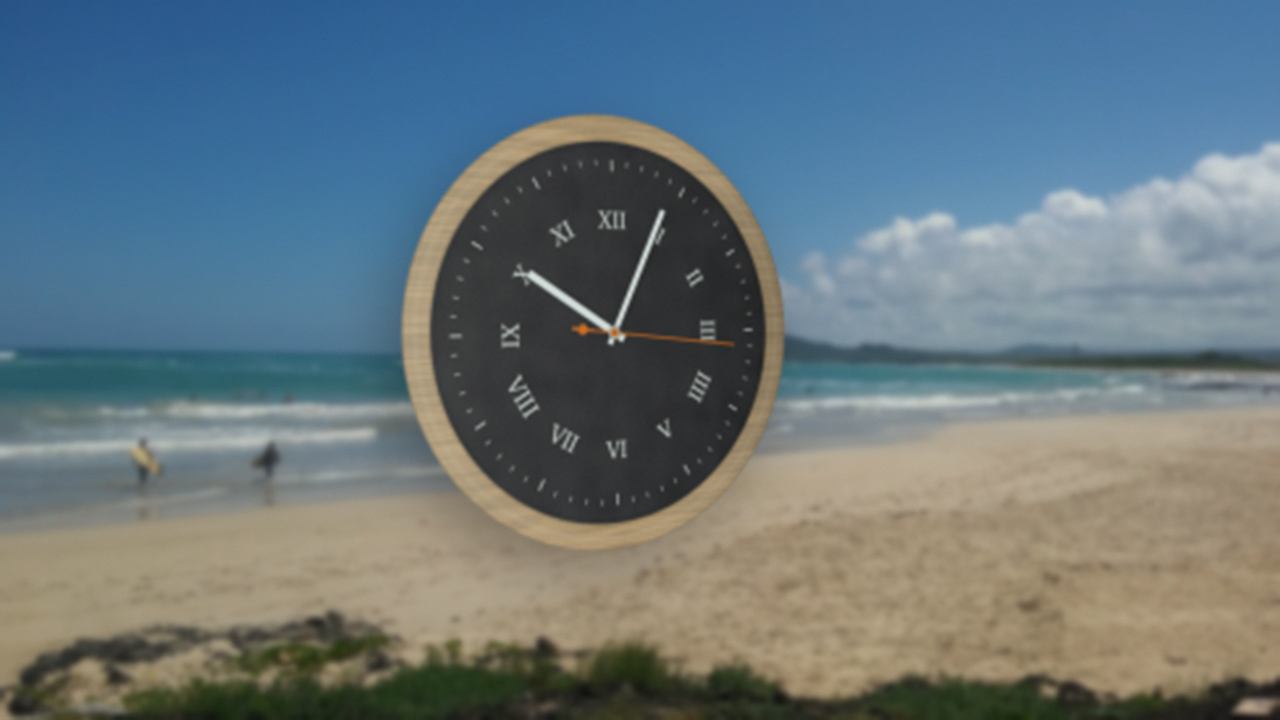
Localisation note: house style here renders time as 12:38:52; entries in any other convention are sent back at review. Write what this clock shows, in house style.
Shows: 10:04:16
